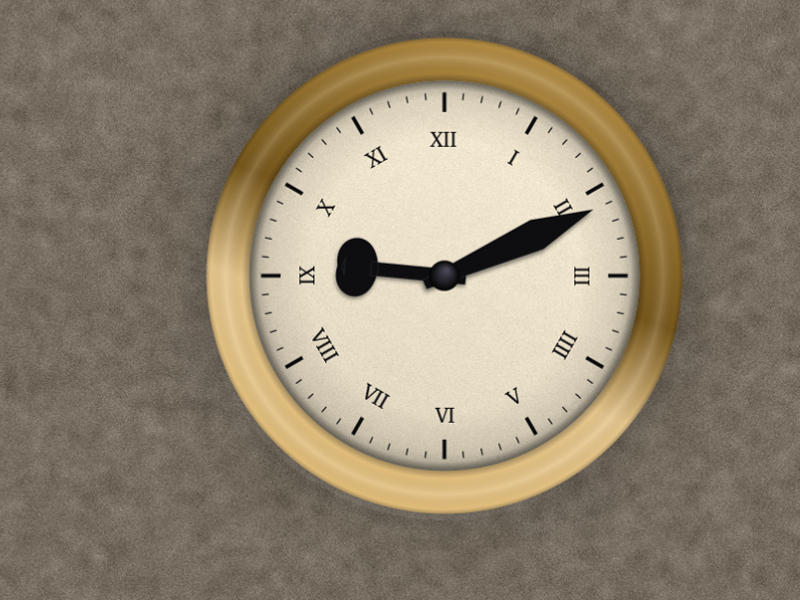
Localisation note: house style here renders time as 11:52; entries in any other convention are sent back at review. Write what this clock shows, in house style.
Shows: 9:11
